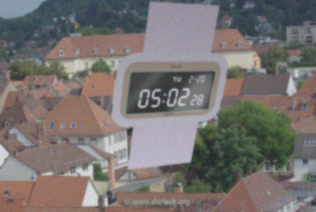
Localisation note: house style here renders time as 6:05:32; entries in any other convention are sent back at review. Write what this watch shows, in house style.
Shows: 5:02:28
